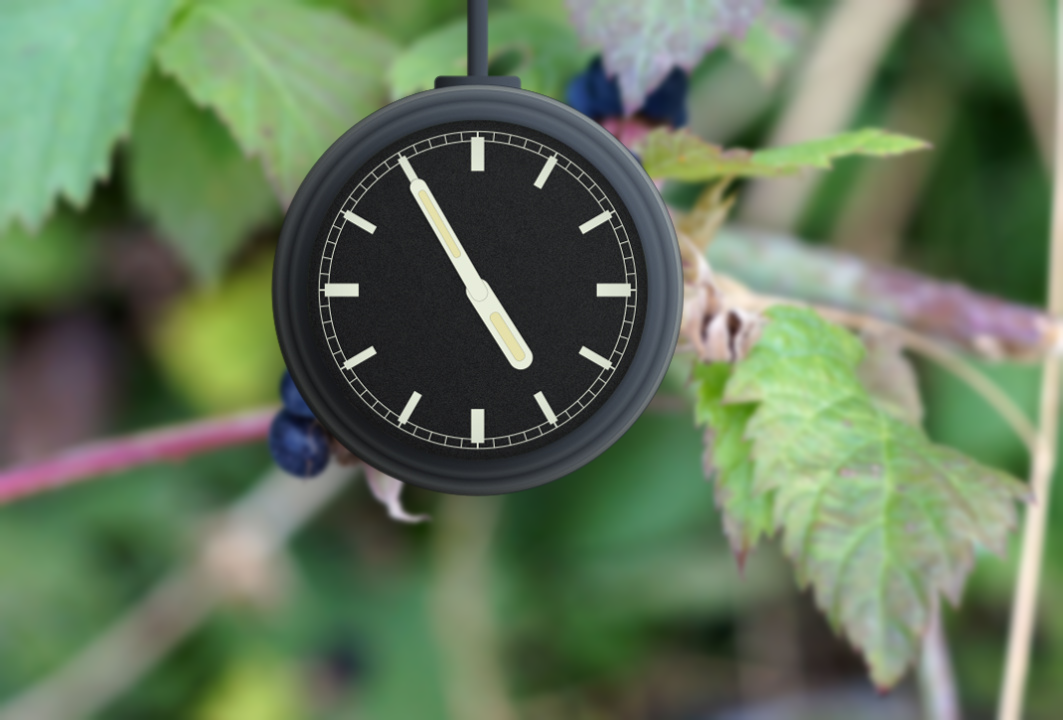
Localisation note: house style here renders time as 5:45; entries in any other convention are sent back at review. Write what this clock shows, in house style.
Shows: 4:55
